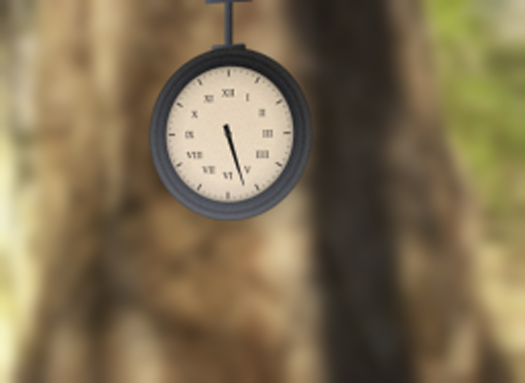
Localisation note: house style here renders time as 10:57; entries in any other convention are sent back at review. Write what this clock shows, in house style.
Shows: 5:27
